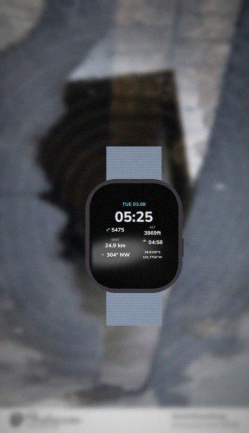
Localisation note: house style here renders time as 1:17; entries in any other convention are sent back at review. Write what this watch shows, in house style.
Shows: 5:25
